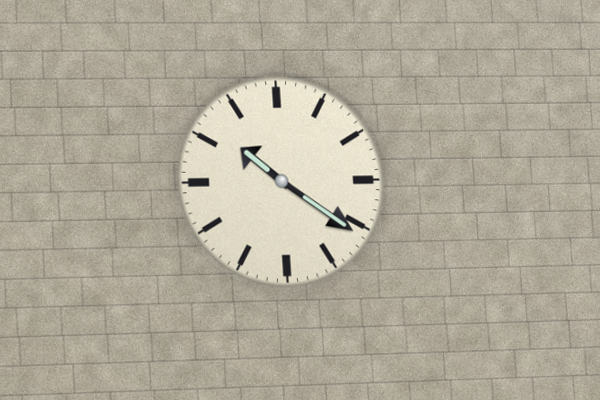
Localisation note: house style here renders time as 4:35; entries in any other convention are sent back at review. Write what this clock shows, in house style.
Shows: 10:21
